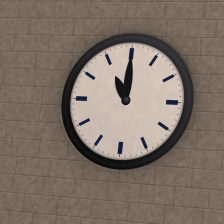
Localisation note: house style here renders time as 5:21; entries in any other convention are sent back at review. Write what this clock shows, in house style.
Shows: 11:00
